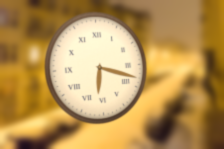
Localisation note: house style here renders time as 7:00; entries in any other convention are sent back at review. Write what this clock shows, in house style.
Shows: 6:18
